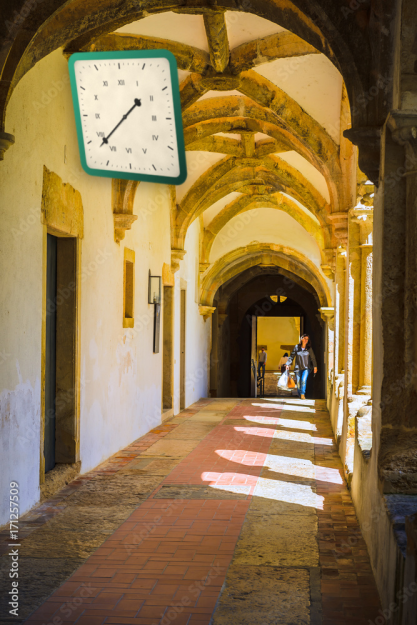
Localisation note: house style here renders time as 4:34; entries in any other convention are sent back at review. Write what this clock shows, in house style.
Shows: 1:38
